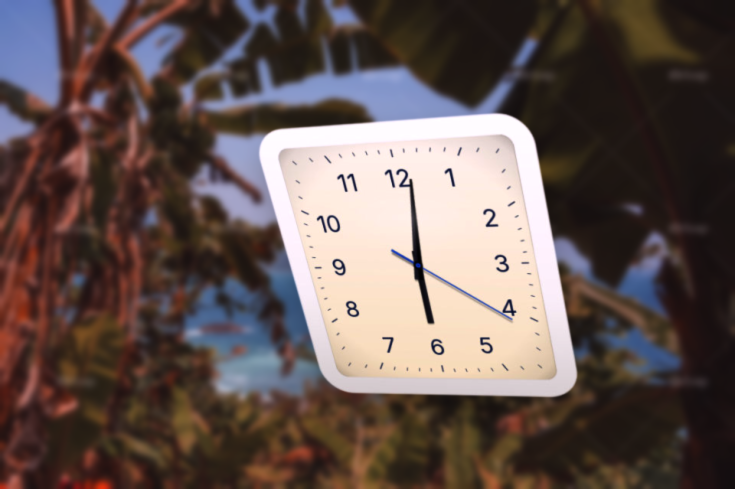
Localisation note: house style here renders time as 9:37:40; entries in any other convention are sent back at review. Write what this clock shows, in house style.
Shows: 6:01:21
